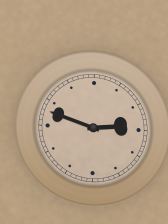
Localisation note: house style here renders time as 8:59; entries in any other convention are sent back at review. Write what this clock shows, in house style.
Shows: 2:48
